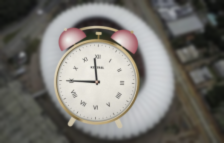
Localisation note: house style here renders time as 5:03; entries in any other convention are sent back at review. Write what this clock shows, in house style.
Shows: 11:45
